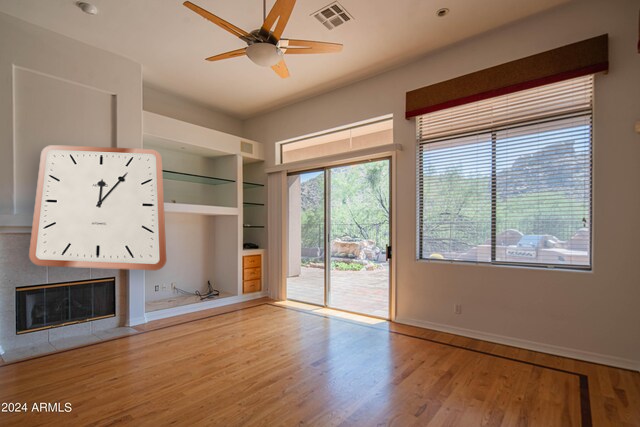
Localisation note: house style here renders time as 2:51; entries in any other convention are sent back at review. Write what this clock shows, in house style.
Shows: 12:06
